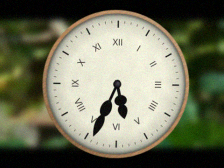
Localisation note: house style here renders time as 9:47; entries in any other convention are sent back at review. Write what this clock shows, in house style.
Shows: 5:34
